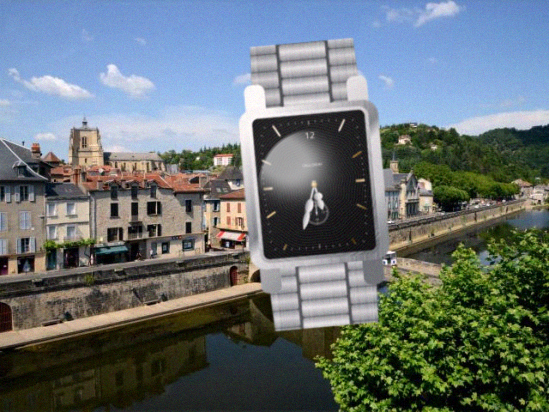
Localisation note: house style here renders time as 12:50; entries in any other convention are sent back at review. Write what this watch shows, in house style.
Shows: 5:33
